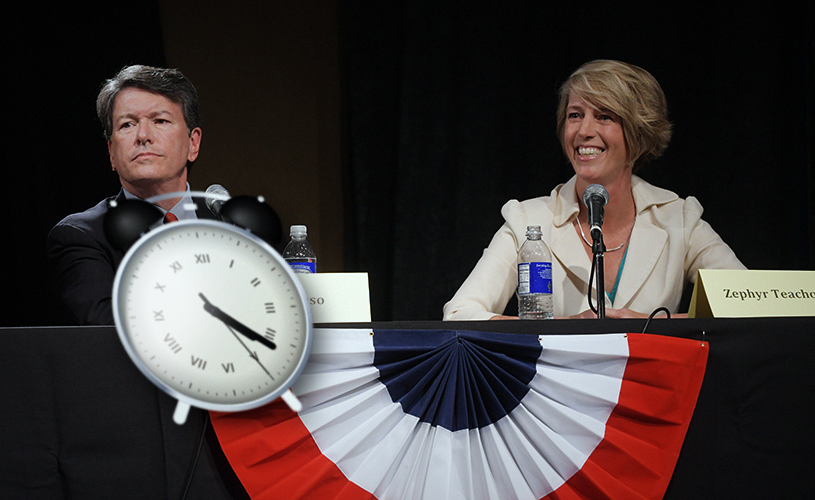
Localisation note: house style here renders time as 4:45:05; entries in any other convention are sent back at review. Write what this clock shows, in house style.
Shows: 4:21:25
